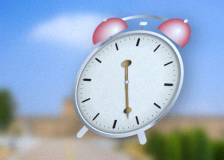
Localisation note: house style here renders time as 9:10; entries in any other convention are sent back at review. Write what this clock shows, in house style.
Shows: 11:27
